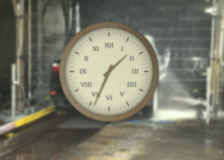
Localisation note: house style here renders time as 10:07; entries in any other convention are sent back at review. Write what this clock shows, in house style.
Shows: 1:34
